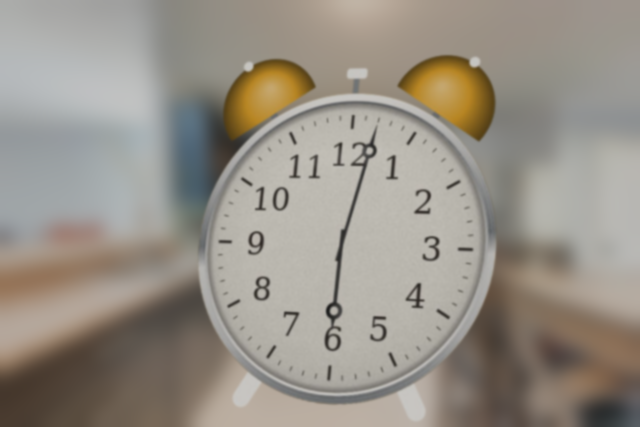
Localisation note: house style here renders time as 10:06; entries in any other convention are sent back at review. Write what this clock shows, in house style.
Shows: 6:02
